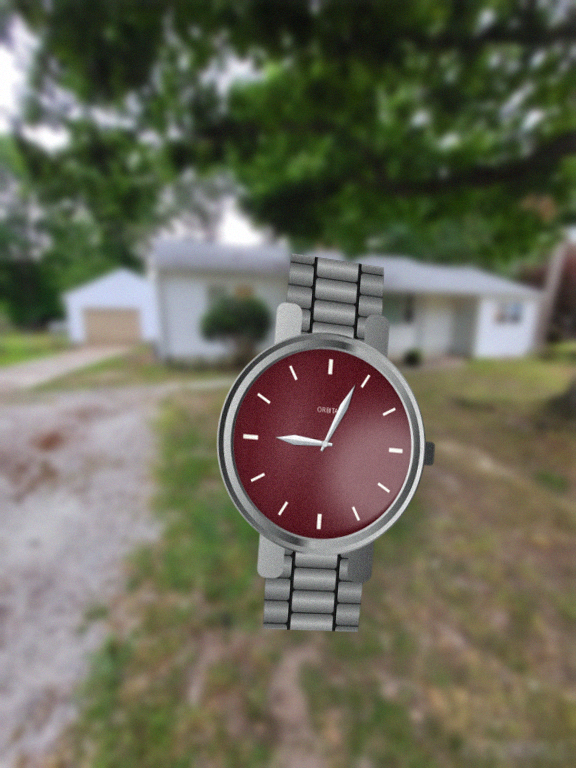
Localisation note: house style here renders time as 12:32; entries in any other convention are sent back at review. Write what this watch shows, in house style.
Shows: 9:04
